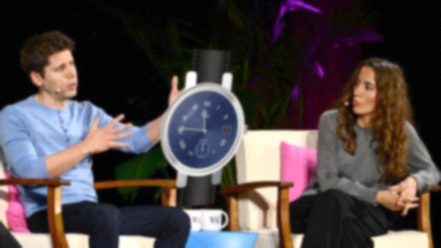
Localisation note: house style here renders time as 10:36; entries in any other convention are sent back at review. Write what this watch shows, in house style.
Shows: 11:46
